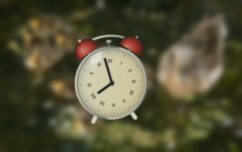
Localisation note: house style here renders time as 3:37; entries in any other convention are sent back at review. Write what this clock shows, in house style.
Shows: 7:58
